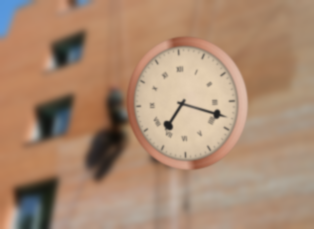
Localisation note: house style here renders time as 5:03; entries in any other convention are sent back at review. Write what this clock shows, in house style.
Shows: 7:18
